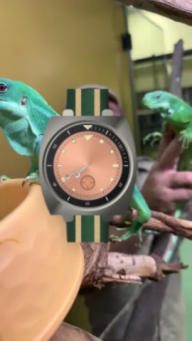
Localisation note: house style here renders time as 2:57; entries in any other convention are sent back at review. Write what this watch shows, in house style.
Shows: 7:40
